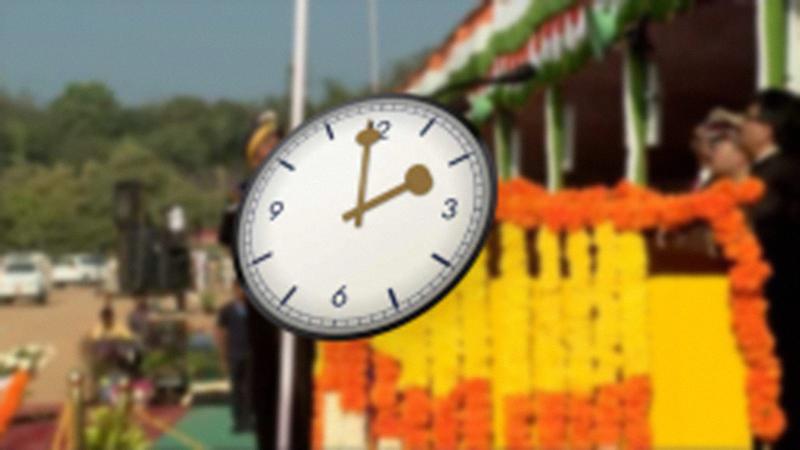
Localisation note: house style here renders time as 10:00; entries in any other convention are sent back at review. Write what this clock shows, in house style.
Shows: 1:59
